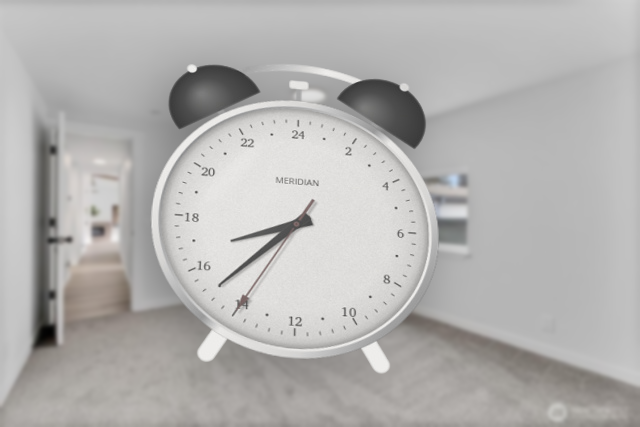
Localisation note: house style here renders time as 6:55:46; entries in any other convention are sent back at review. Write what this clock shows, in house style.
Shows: 16:37:35
